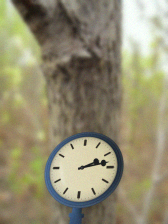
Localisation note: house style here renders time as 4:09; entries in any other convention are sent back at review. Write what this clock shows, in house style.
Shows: 2:13
